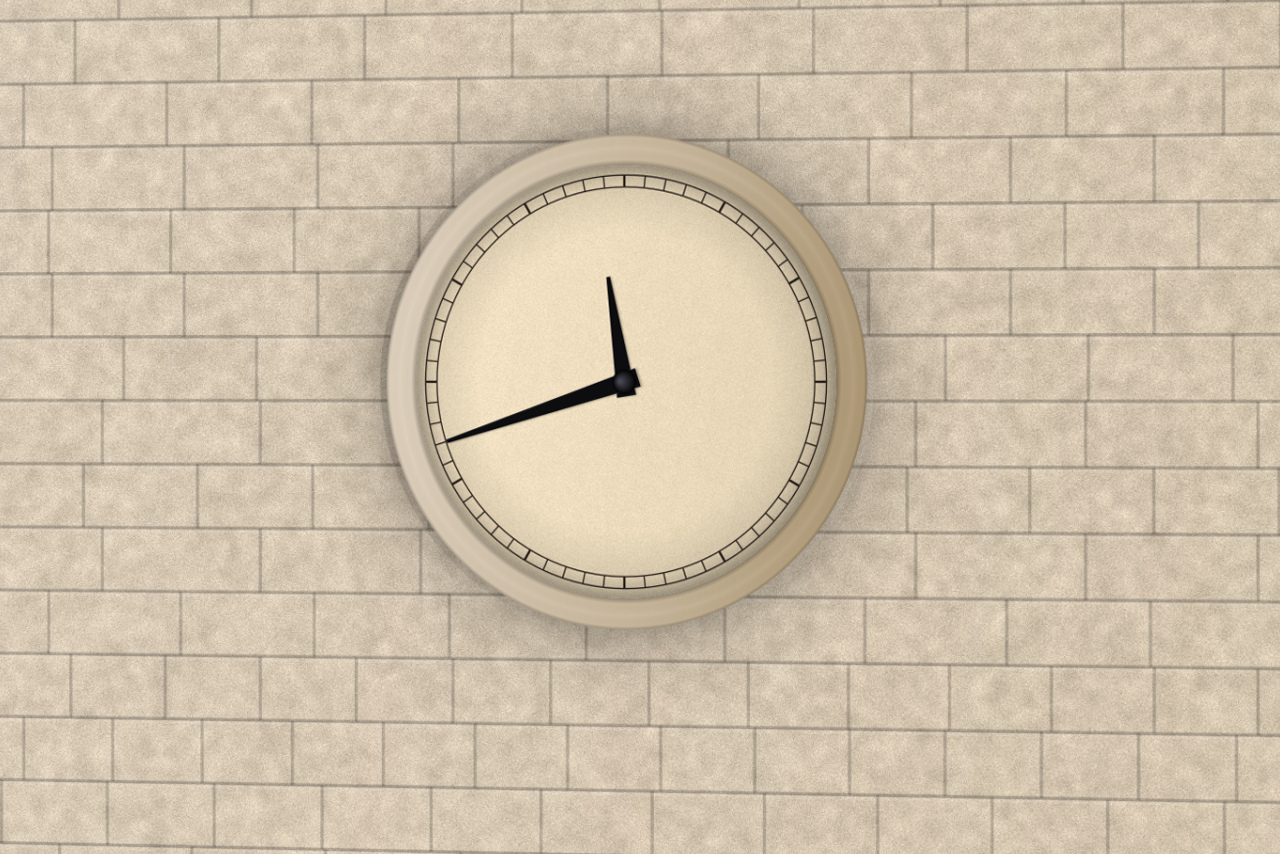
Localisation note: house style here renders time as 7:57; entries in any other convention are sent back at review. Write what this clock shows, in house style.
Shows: 11:42
